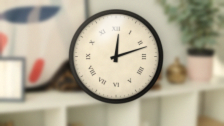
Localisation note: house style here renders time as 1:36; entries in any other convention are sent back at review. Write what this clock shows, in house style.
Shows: 12:12
